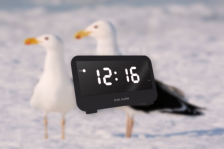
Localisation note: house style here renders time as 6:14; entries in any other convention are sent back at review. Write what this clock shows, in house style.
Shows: 12:16
